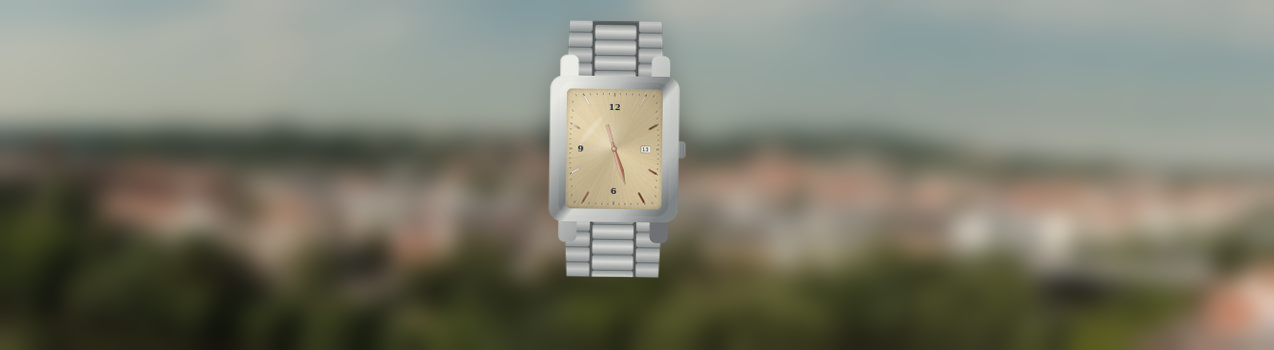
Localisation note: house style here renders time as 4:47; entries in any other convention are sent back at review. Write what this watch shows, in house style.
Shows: 11:27
